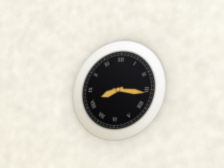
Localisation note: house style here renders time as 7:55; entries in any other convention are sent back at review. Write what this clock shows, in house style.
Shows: 8:16
